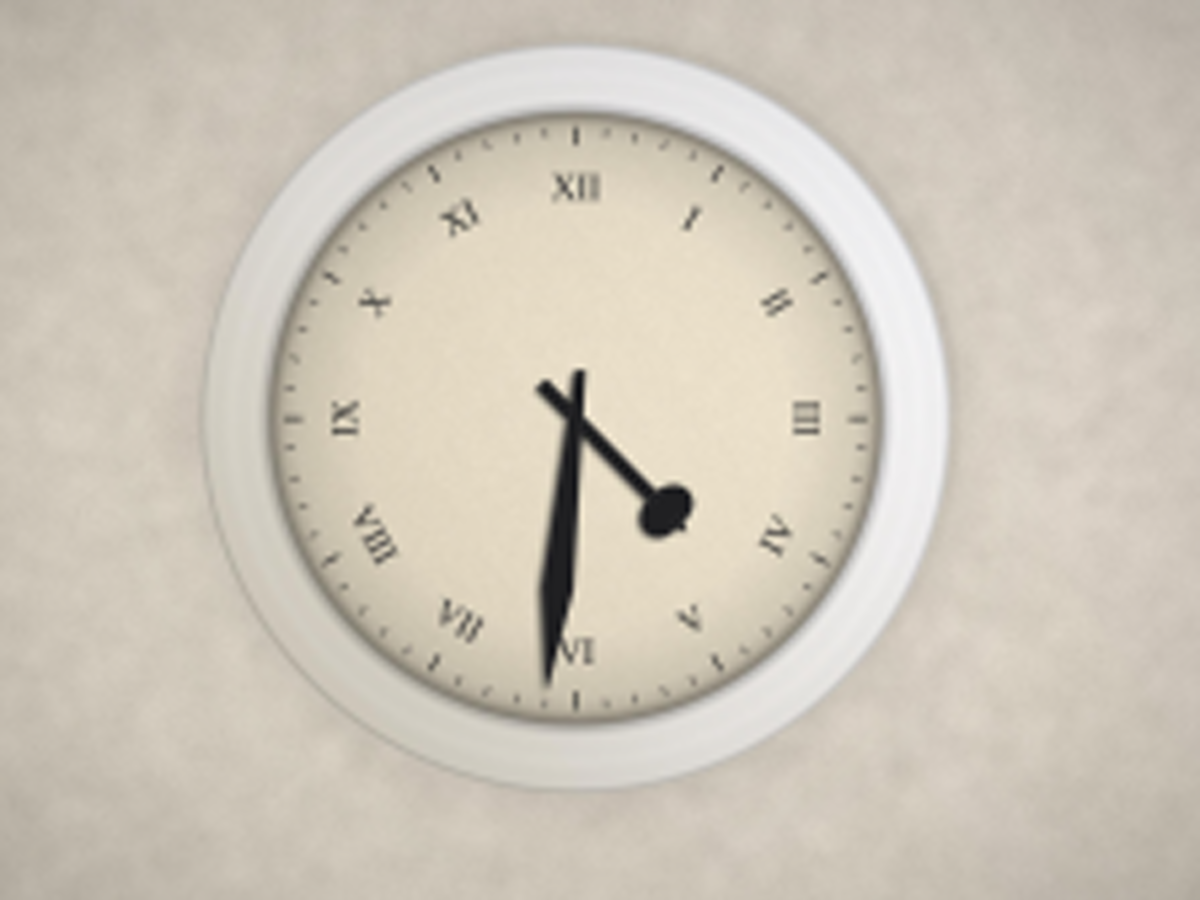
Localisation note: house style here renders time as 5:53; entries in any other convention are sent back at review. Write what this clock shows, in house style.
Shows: 4:31
